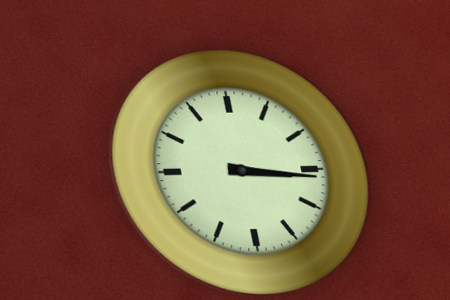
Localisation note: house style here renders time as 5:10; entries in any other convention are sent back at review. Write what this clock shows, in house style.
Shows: 3:16
